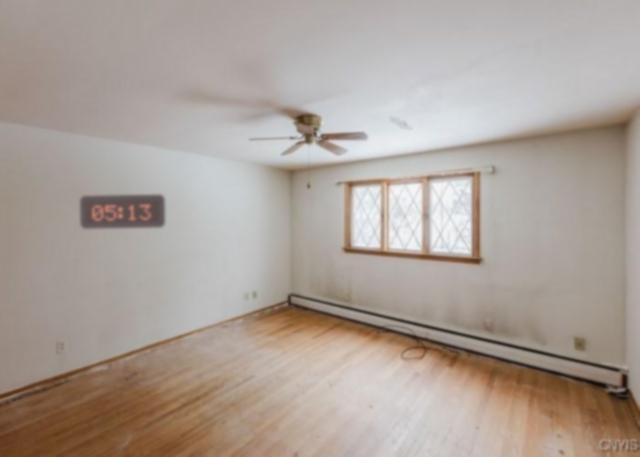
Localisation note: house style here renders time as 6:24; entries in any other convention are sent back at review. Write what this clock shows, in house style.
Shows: 5:13
